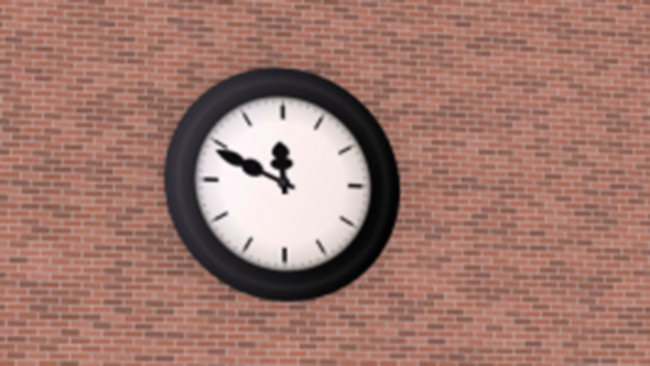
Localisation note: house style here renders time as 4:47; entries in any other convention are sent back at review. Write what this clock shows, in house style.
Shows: 11:49
